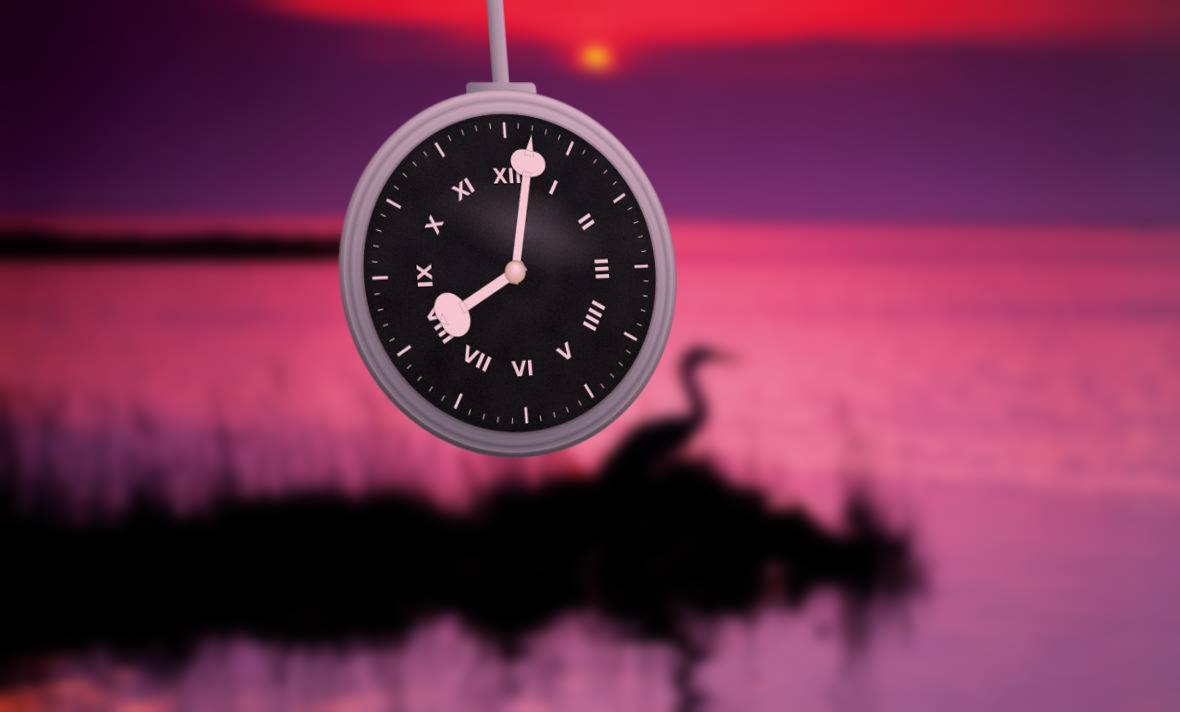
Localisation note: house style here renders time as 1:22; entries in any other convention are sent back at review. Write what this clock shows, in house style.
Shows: 8:02
